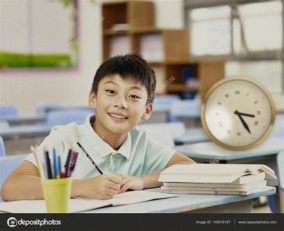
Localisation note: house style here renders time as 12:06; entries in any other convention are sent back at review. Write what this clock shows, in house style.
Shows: 3:25
